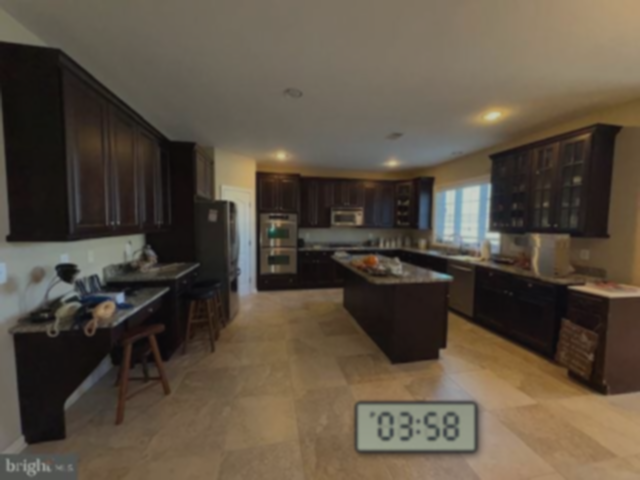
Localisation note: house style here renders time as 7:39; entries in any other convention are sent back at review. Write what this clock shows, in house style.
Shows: 3:58
